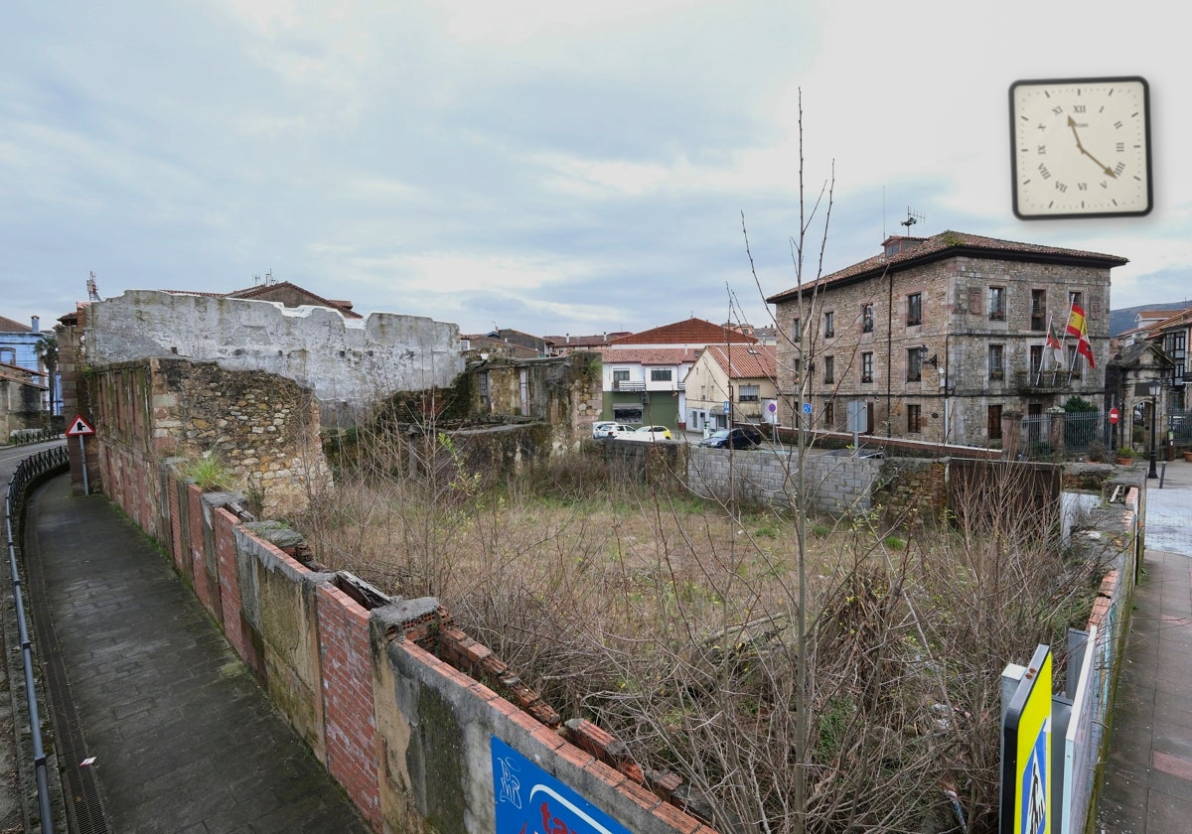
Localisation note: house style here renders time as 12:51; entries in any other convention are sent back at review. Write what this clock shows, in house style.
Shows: 11:22
